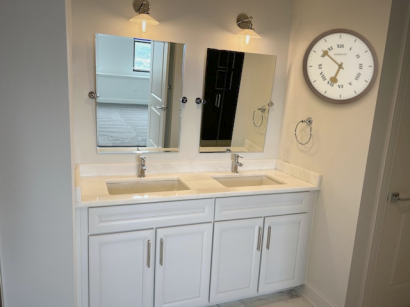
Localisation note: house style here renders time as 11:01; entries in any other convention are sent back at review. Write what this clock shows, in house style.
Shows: 6:52
